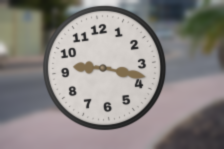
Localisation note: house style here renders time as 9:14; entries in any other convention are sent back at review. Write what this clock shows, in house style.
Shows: 9:18
